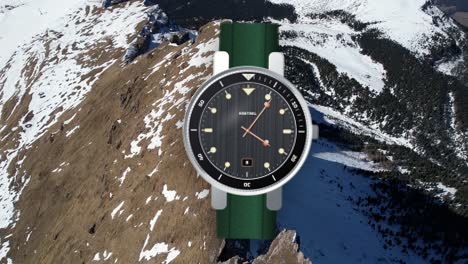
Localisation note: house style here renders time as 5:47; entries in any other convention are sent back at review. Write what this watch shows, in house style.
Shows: 4:06
